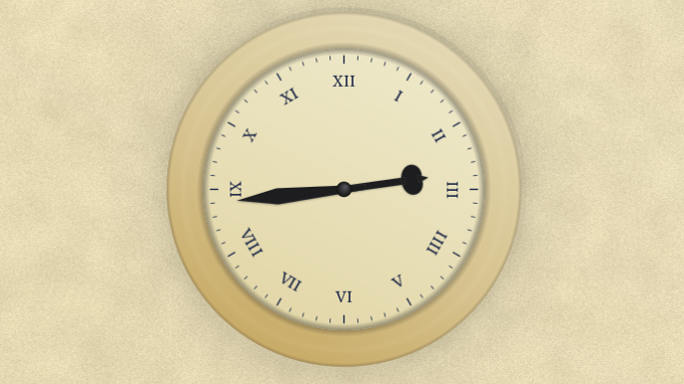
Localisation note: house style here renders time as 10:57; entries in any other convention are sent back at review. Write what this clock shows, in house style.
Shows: 2:44
